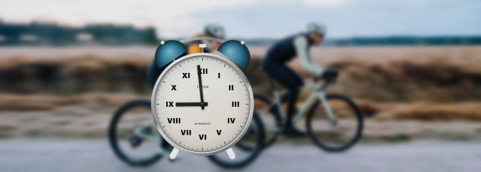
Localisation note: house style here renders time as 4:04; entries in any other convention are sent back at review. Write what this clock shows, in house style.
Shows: 8:59
